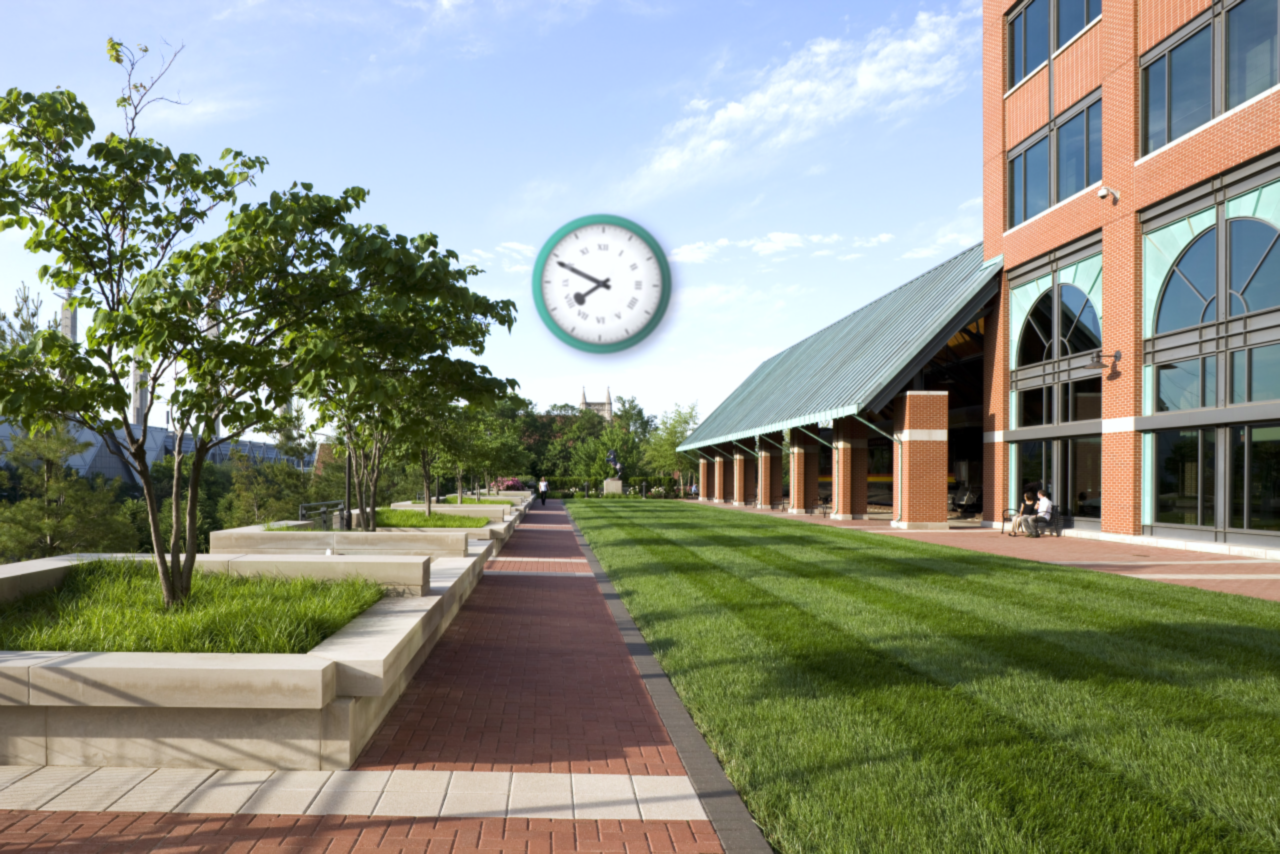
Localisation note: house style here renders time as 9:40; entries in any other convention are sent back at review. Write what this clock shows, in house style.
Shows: 7:49
